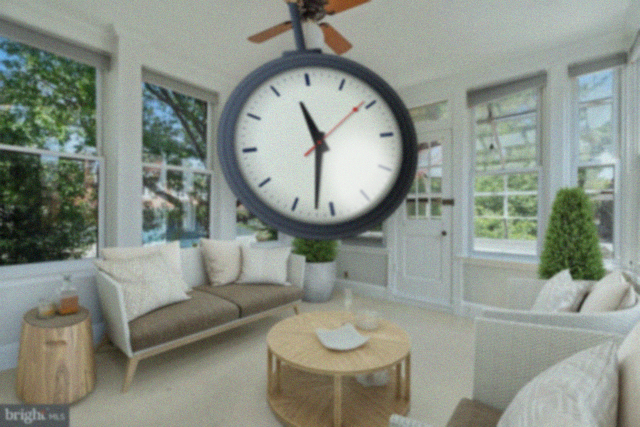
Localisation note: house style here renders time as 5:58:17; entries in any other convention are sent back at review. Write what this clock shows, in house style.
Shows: 11:32:09
